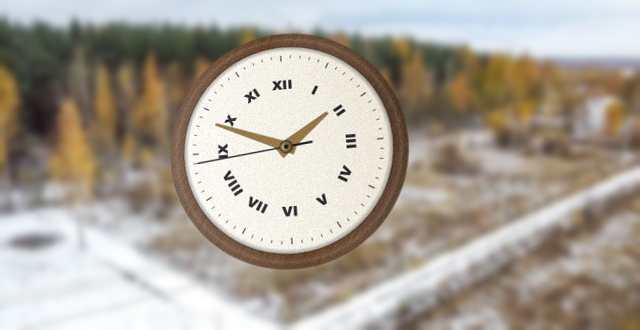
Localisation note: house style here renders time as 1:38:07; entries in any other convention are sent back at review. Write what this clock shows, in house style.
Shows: 1:48:44
